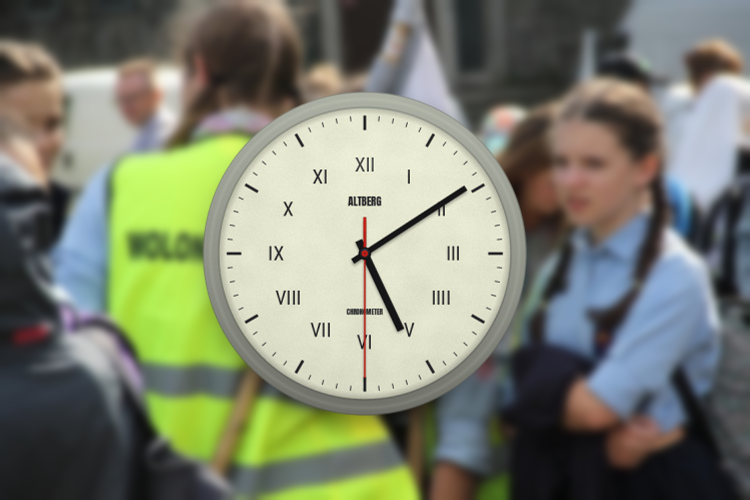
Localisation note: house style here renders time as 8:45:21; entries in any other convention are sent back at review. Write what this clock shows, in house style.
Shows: 5:09:30
